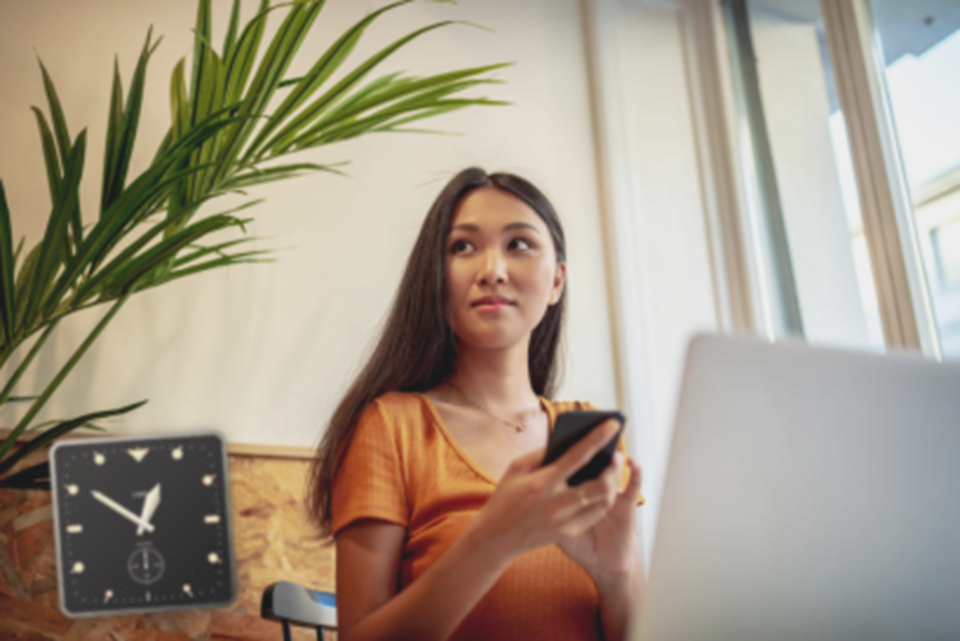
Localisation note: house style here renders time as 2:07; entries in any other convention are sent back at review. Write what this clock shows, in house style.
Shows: 12:51
